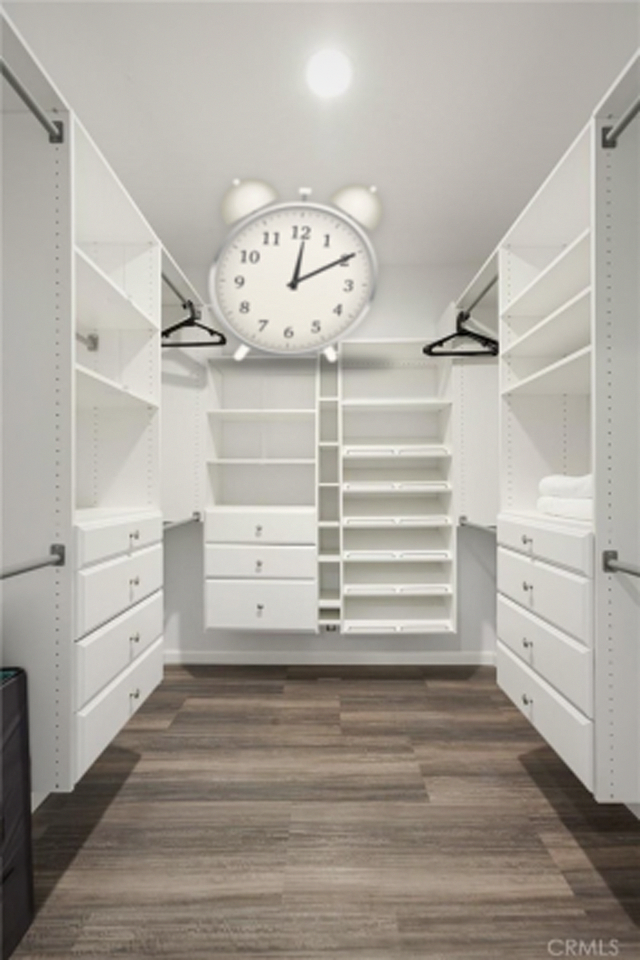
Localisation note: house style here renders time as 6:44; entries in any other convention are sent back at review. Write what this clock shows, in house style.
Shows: 12:10
